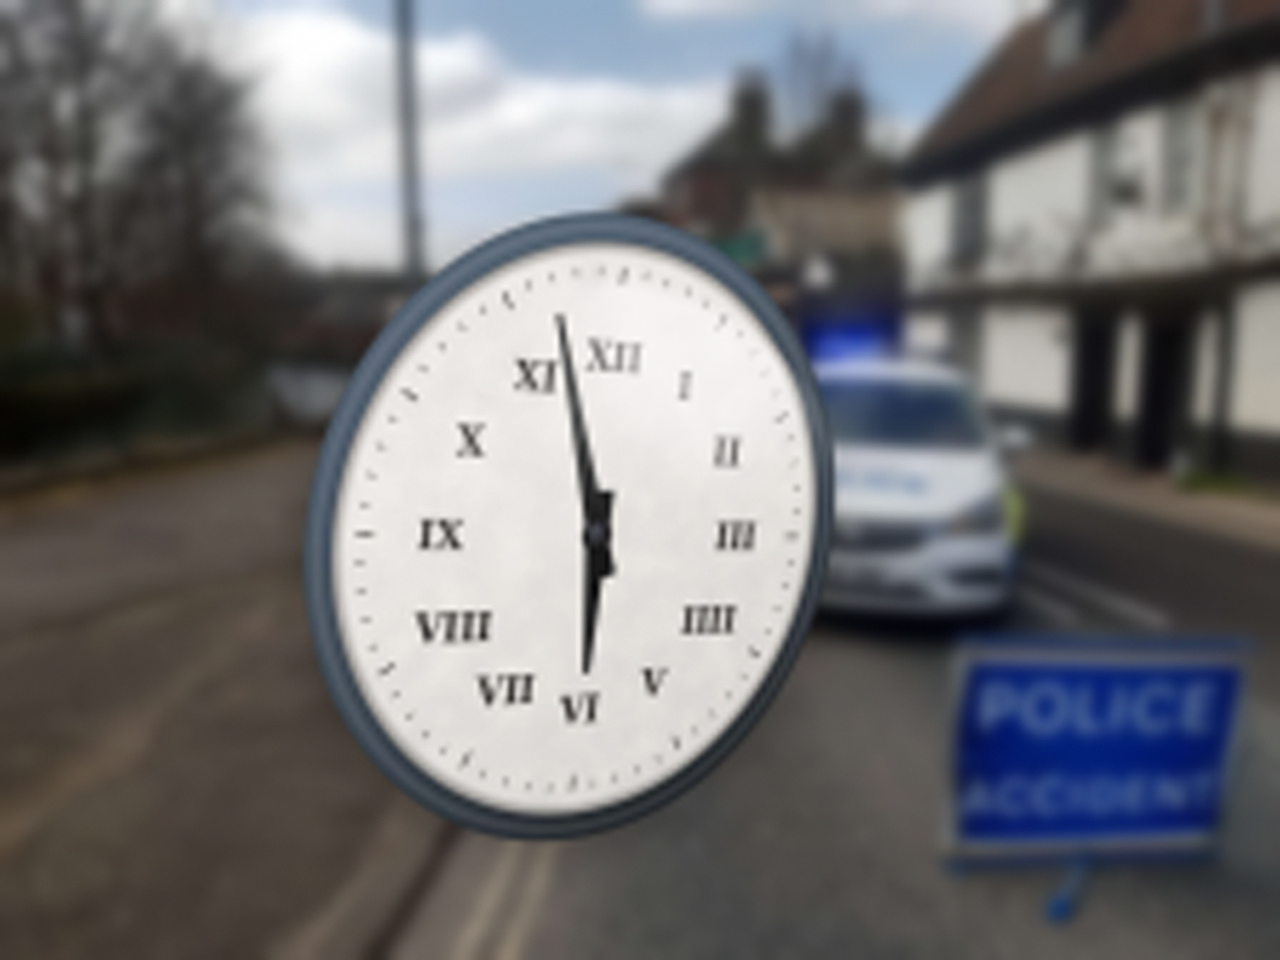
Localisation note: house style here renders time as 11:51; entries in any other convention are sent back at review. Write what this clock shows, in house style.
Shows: 5:57
